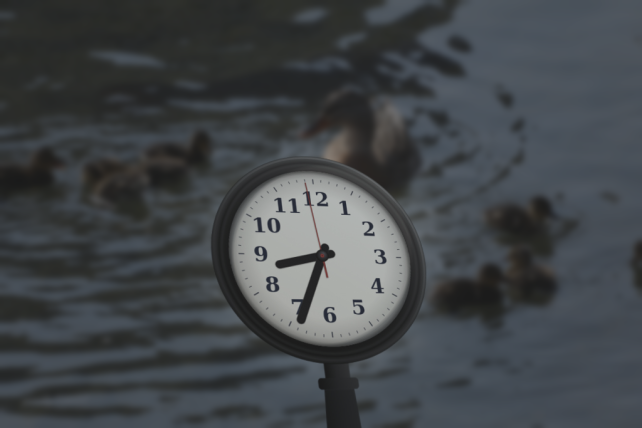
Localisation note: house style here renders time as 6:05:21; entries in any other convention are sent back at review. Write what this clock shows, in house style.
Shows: 8:33:59
